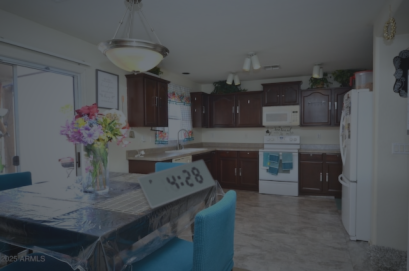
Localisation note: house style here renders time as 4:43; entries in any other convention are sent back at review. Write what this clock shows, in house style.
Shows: 4:28
